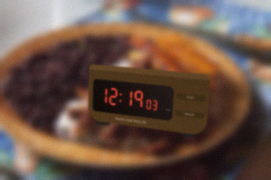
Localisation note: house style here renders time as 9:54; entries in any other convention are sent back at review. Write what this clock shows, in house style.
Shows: 12:19
